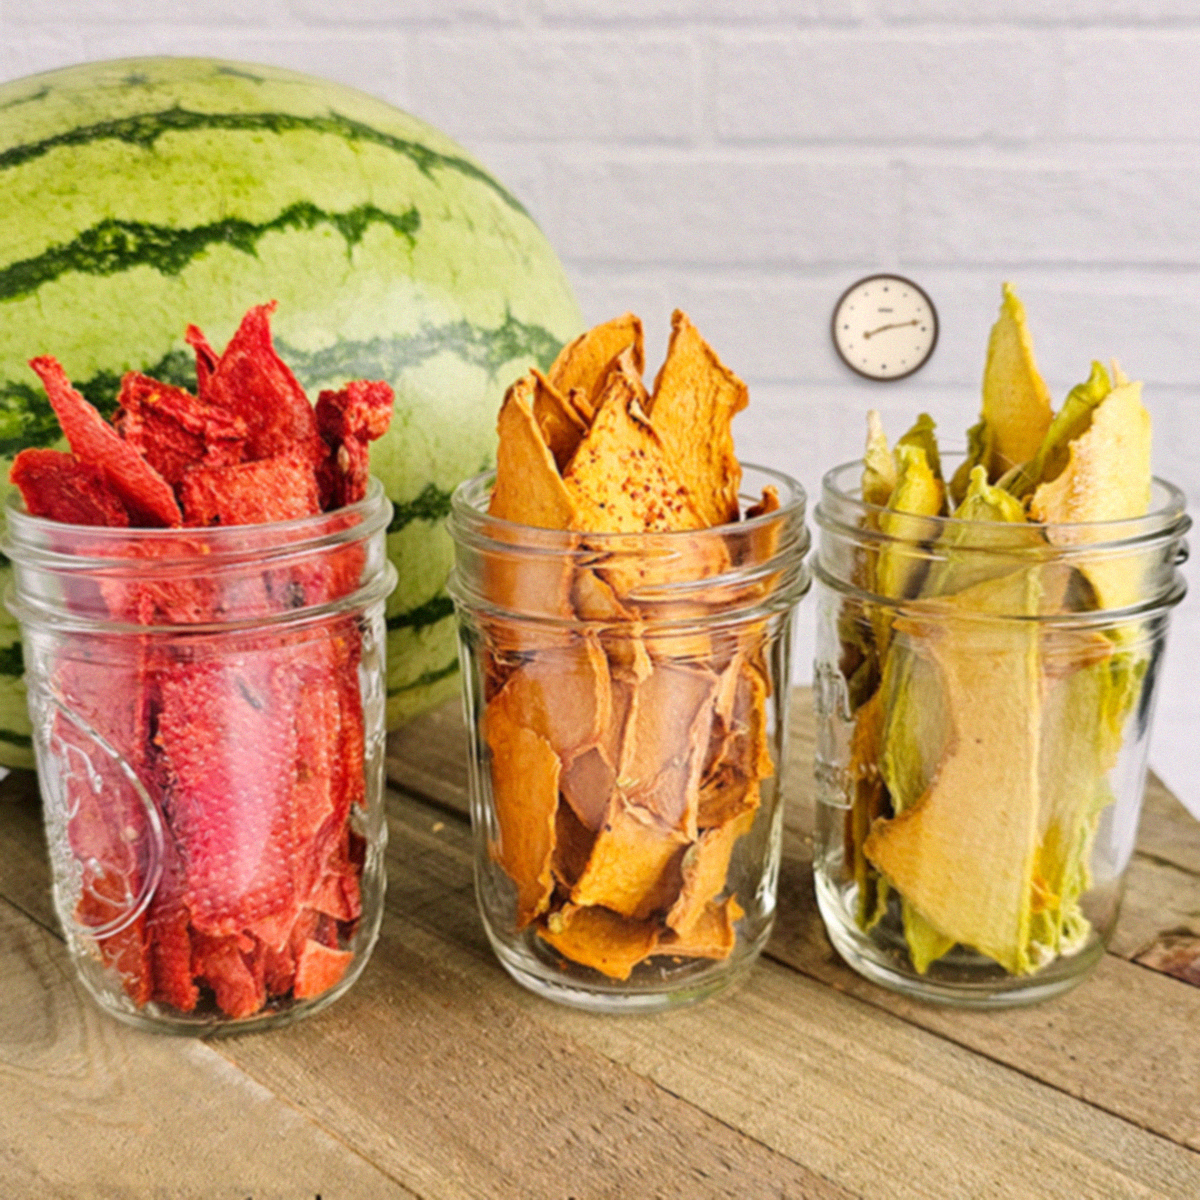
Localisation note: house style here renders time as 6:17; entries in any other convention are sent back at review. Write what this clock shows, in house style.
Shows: 8:13
